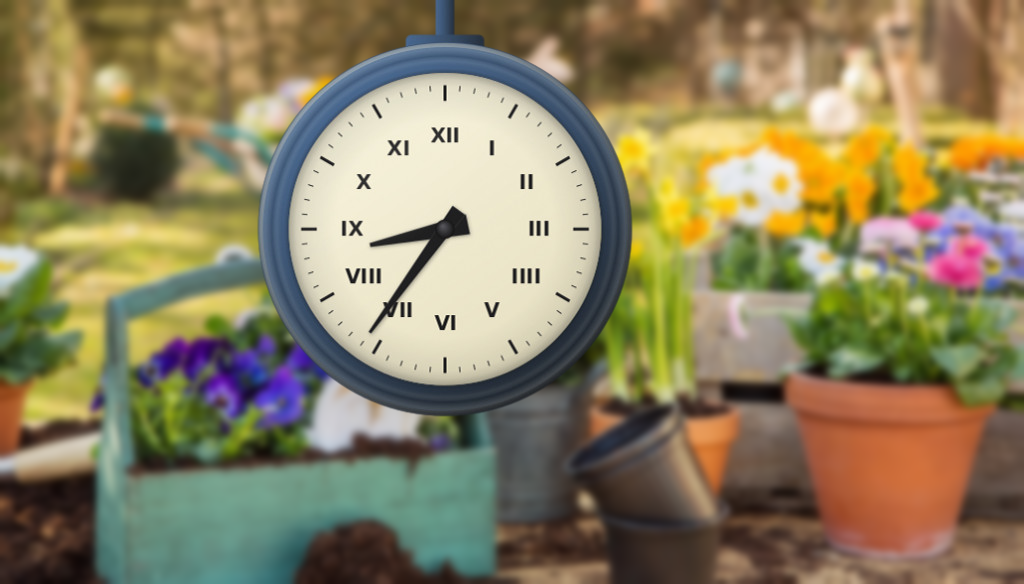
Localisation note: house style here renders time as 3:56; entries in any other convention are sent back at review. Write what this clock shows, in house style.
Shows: 8:36
